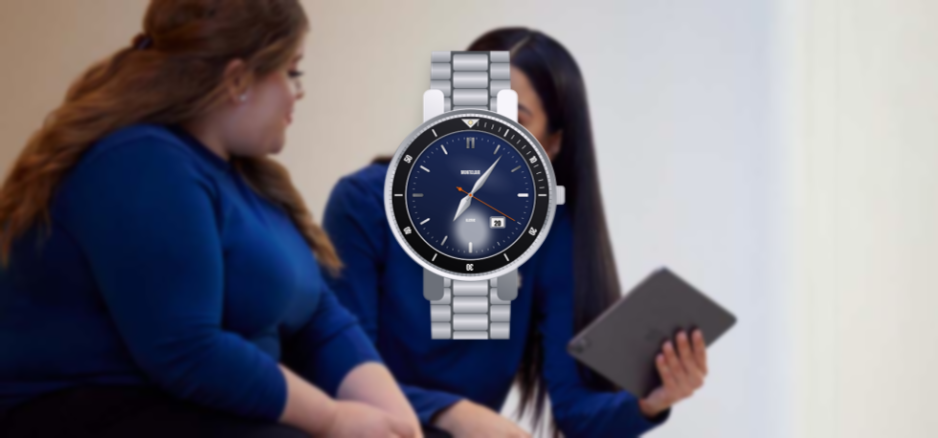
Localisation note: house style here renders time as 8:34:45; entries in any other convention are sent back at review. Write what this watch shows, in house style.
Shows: 7:06:20
